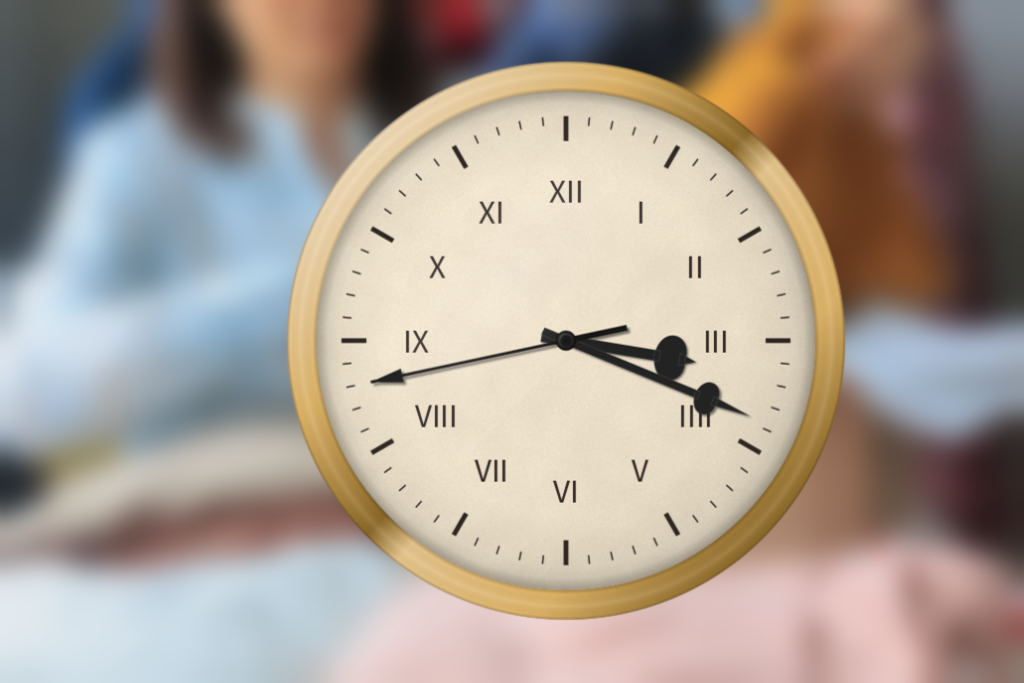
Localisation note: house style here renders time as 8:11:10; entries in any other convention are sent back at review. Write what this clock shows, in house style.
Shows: 3:18:43
